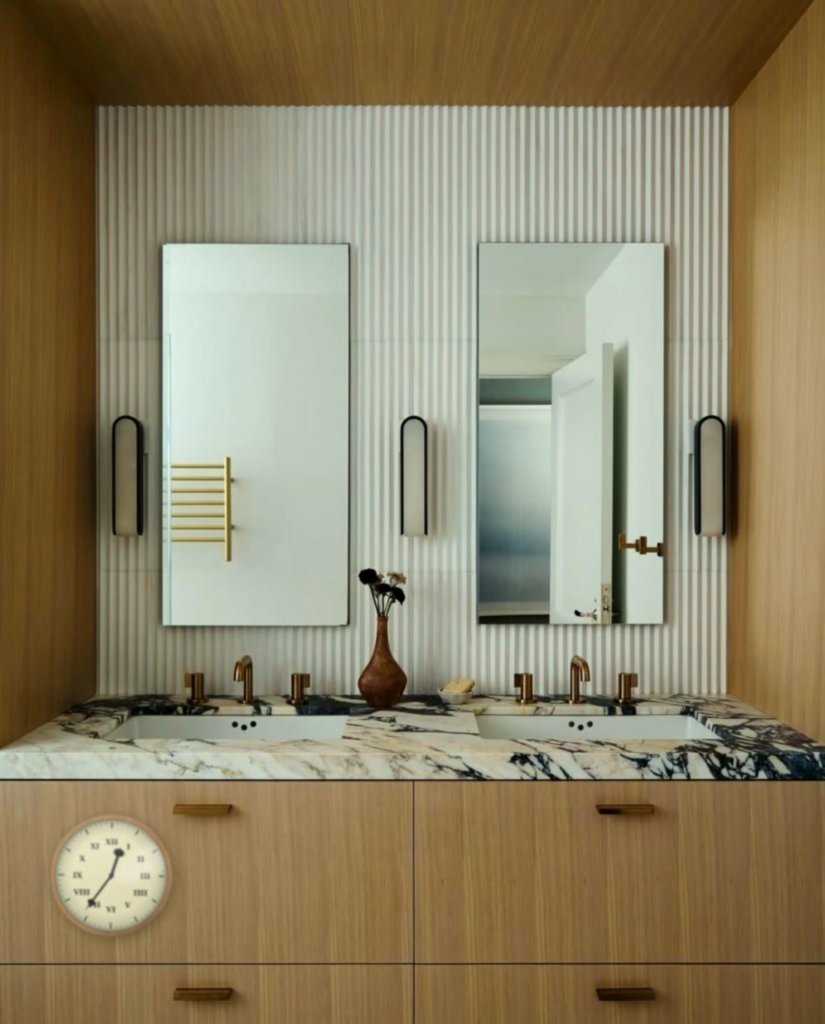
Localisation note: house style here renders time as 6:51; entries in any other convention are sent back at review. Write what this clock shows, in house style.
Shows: 12:36
